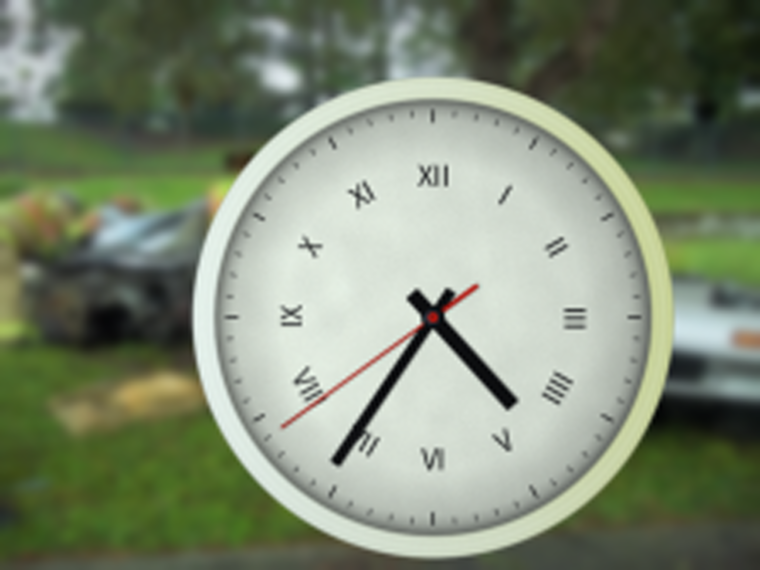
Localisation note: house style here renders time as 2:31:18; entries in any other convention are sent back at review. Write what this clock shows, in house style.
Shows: 4:35:39
